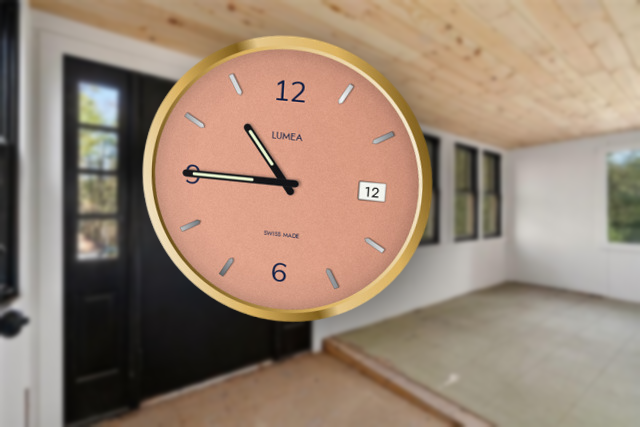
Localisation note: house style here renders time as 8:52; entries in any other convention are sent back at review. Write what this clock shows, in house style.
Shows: 10:45
